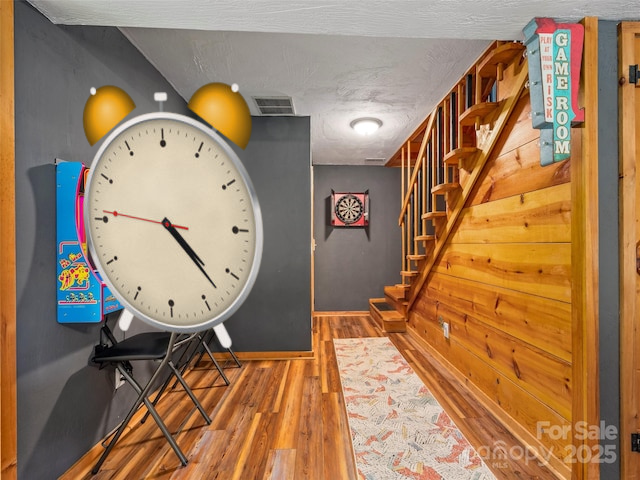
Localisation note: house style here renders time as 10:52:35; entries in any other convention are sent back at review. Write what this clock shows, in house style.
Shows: 4:22:46
